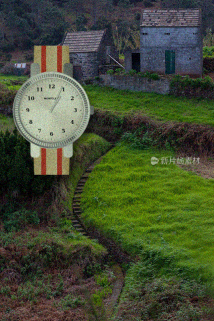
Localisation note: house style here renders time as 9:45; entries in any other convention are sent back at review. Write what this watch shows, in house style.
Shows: 1:04
